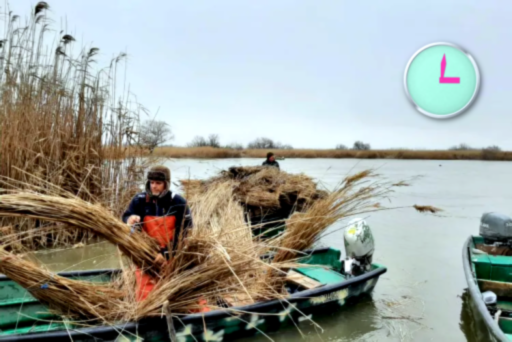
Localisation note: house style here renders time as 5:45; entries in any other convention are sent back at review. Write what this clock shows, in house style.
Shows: 3:01
